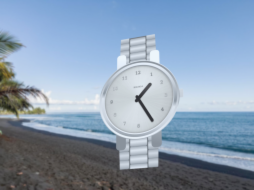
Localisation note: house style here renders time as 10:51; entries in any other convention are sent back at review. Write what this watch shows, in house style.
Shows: 1:25
